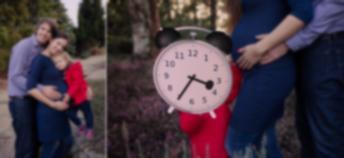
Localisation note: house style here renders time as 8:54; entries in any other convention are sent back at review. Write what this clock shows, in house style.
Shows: 3:35
